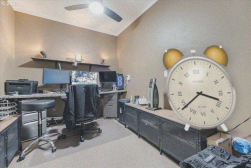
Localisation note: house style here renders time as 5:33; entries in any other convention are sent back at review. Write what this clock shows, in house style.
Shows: 3:39
